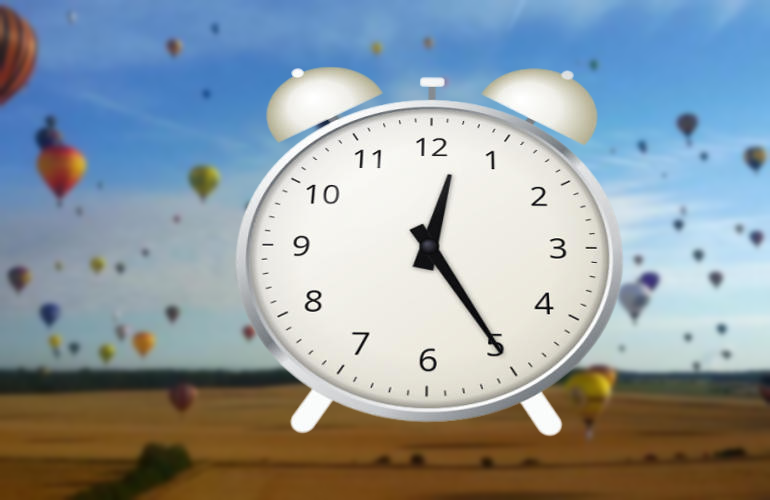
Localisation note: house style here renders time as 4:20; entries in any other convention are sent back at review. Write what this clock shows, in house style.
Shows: 12:25
